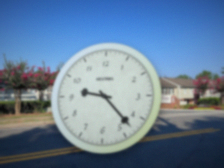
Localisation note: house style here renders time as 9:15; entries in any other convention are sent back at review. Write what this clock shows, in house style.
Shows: 9:23
